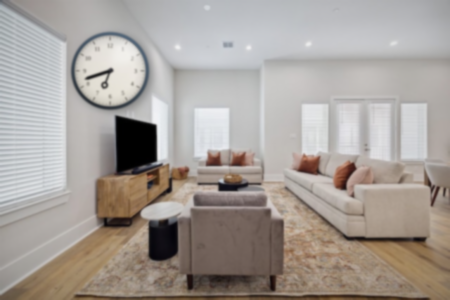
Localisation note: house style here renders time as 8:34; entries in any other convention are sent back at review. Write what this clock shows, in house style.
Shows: 6:42
